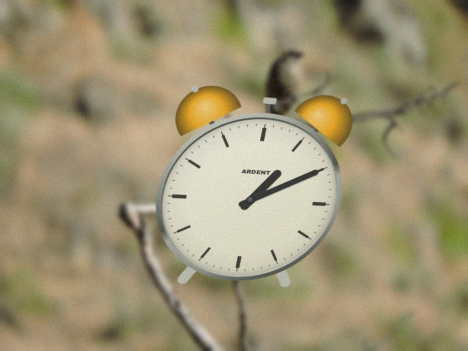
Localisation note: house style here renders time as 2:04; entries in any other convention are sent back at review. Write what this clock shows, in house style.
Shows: 1:10
